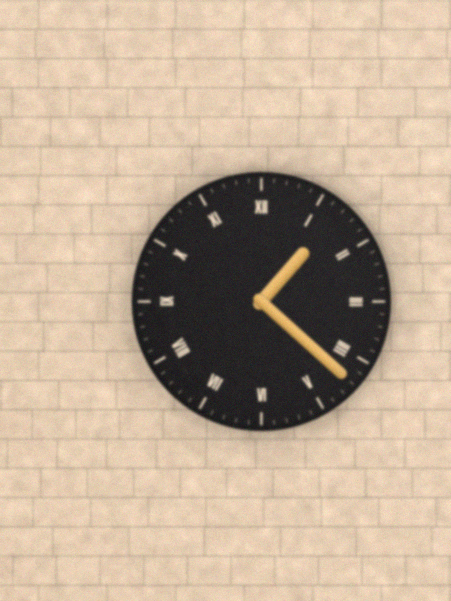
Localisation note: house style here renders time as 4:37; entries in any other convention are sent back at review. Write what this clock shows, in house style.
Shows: 1:22
